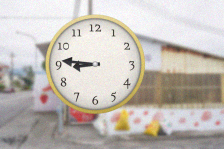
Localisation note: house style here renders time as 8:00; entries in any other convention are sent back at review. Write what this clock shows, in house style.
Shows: 8:46
